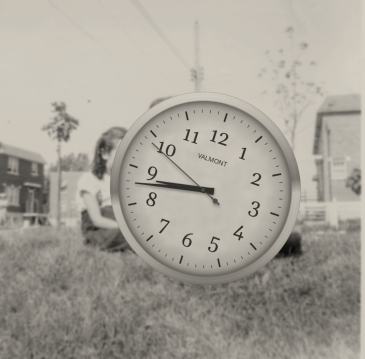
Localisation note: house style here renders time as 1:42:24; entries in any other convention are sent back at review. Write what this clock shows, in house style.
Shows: 8:42:49
